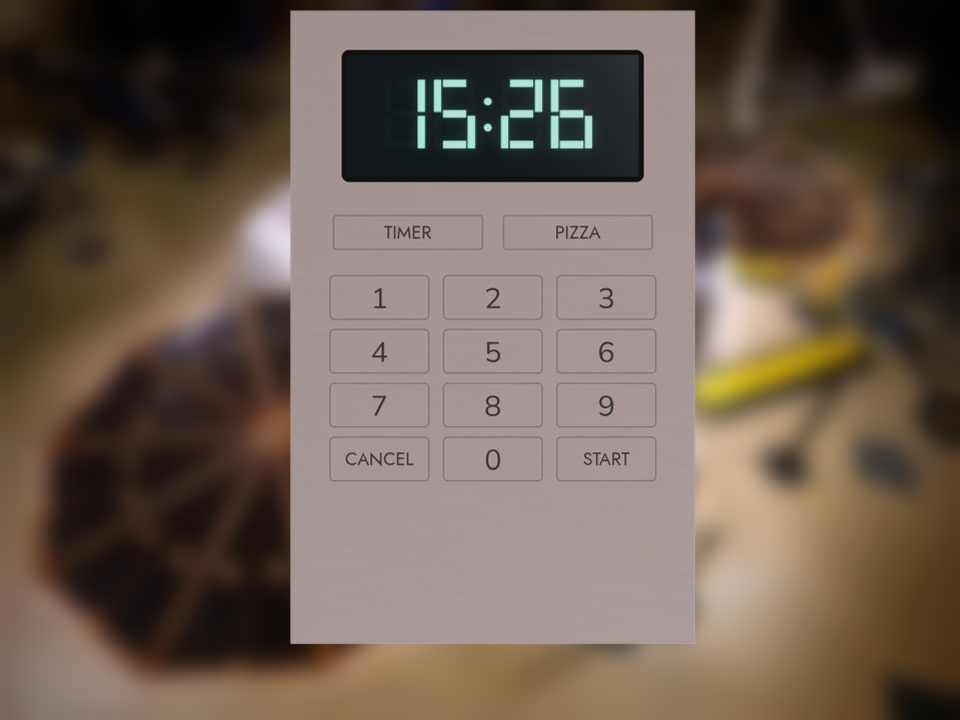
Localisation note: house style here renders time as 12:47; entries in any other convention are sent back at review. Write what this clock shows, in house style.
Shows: 15:26
